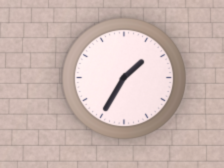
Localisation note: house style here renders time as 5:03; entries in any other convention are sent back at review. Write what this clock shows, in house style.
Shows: 1:35
